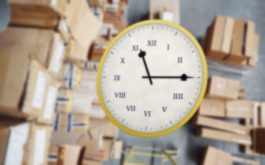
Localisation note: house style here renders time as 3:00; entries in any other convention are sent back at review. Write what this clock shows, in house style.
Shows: 11:15
